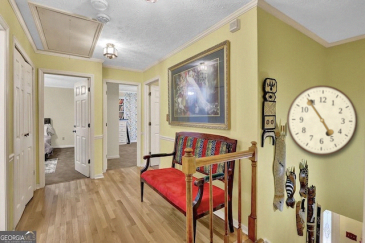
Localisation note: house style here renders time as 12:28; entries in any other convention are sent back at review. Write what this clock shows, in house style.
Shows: 4:54
